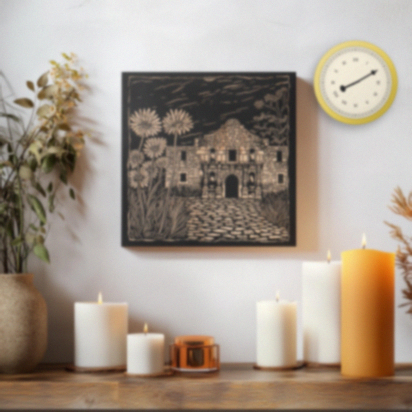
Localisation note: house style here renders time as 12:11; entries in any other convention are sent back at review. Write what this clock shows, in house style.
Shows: 8:10
